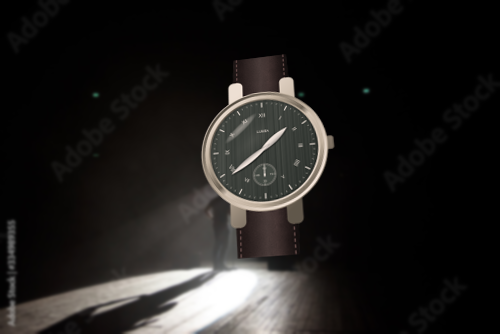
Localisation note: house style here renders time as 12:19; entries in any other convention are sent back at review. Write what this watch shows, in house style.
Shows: 1:39
